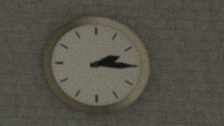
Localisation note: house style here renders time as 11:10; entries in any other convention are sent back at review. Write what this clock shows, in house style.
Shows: 2:15
